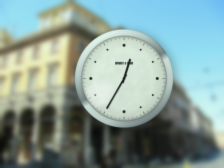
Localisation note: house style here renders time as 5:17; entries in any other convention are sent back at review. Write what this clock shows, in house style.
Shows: 12:35
